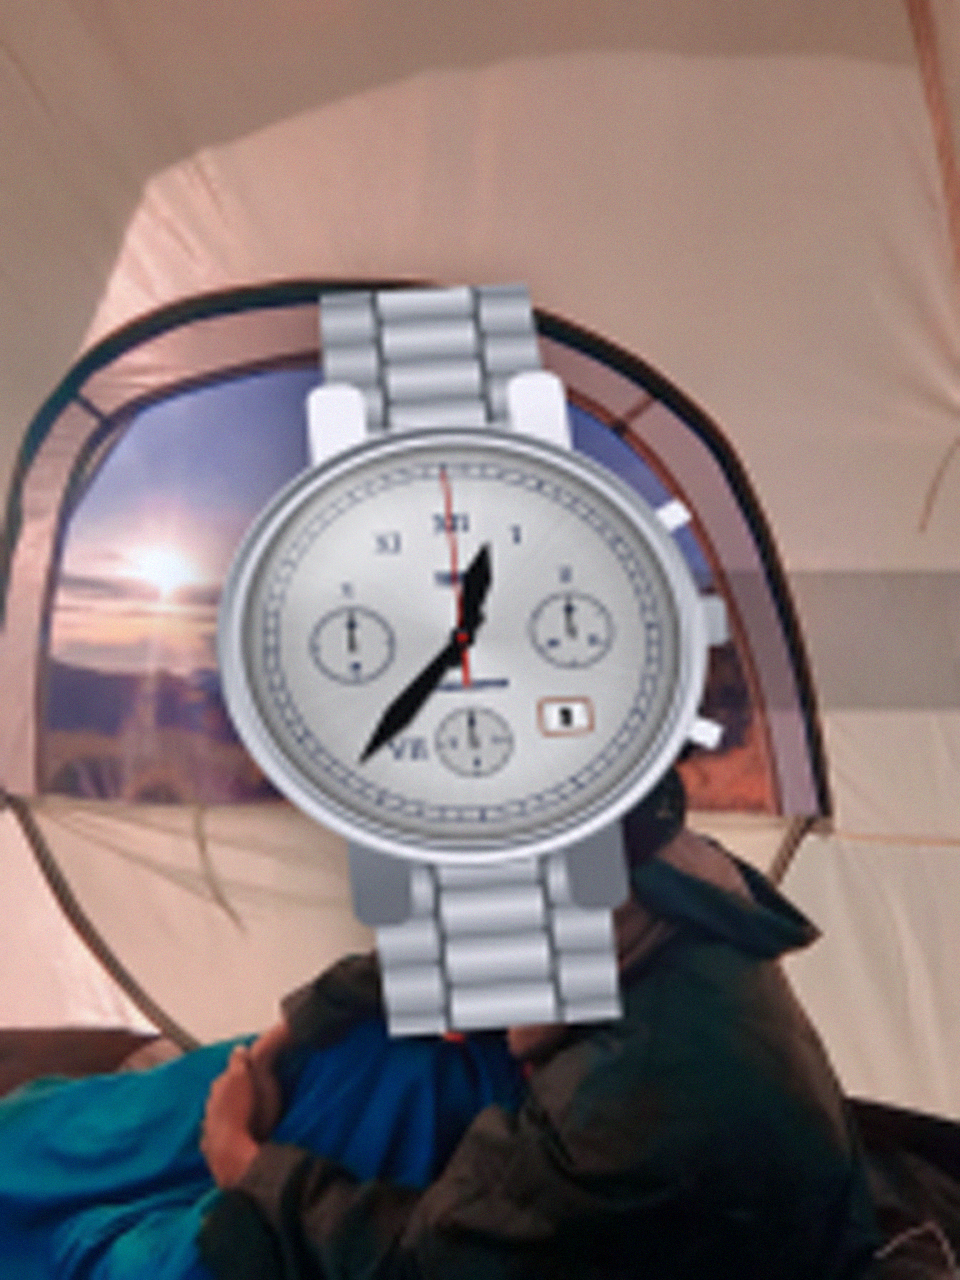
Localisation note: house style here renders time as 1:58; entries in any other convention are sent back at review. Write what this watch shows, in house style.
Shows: 12:37
